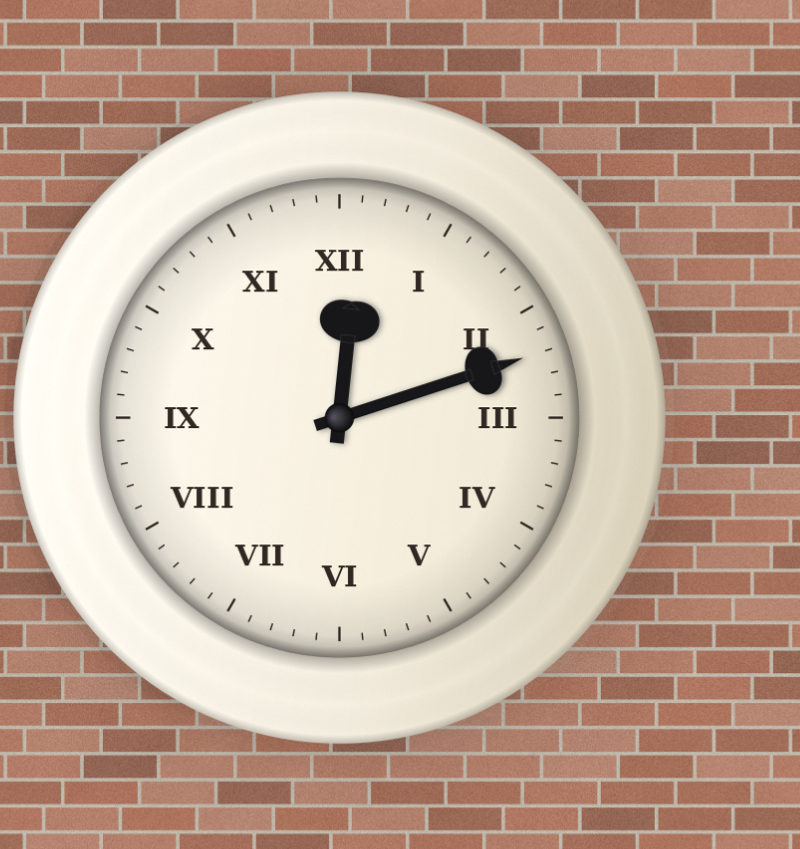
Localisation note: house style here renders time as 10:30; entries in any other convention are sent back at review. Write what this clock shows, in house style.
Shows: 12:12
